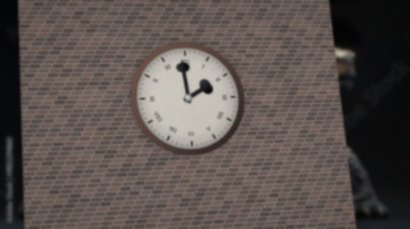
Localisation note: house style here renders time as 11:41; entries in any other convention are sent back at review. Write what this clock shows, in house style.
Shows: 1:59
